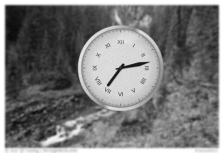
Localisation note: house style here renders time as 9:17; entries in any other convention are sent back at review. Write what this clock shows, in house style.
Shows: 7:13
